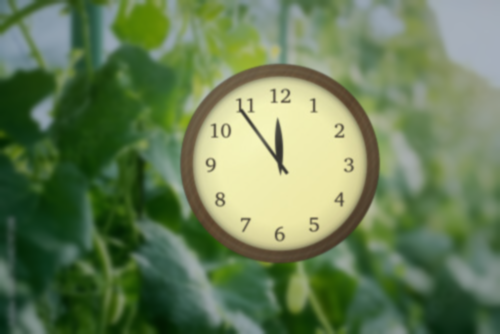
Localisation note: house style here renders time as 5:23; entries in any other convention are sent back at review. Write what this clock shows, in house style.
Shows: 11:54
